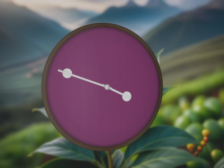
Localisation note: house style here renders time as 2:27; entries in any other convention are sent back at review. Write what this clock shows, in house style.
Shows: 3:48
